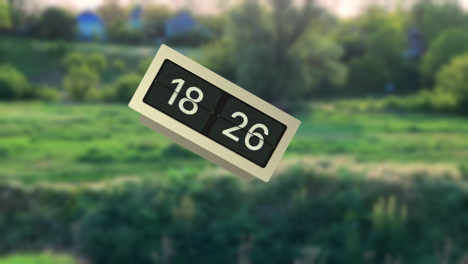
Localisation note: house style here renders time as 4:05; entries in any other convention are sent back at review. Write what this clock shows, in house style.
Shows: 18:26
